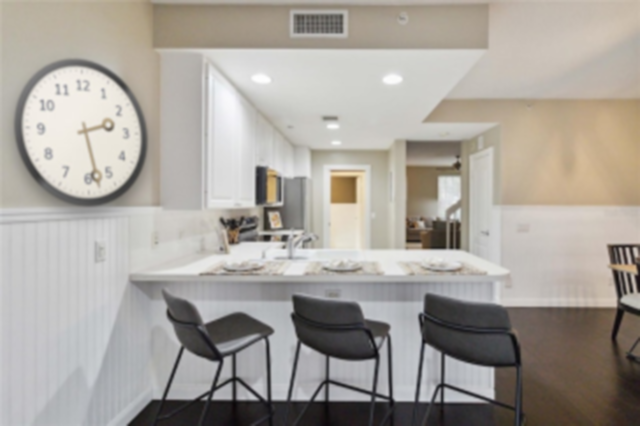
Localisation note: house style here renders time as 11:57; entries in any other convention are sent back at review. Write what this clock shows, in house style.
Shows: 2:28
